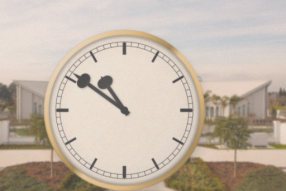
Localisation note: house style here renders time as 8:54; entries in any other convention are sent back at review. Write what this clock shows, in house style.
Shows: 10:51
